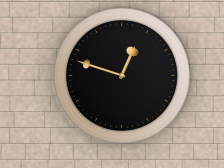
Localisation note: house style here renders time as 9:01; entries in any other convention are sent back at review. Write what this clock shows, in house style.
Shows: 12:48
